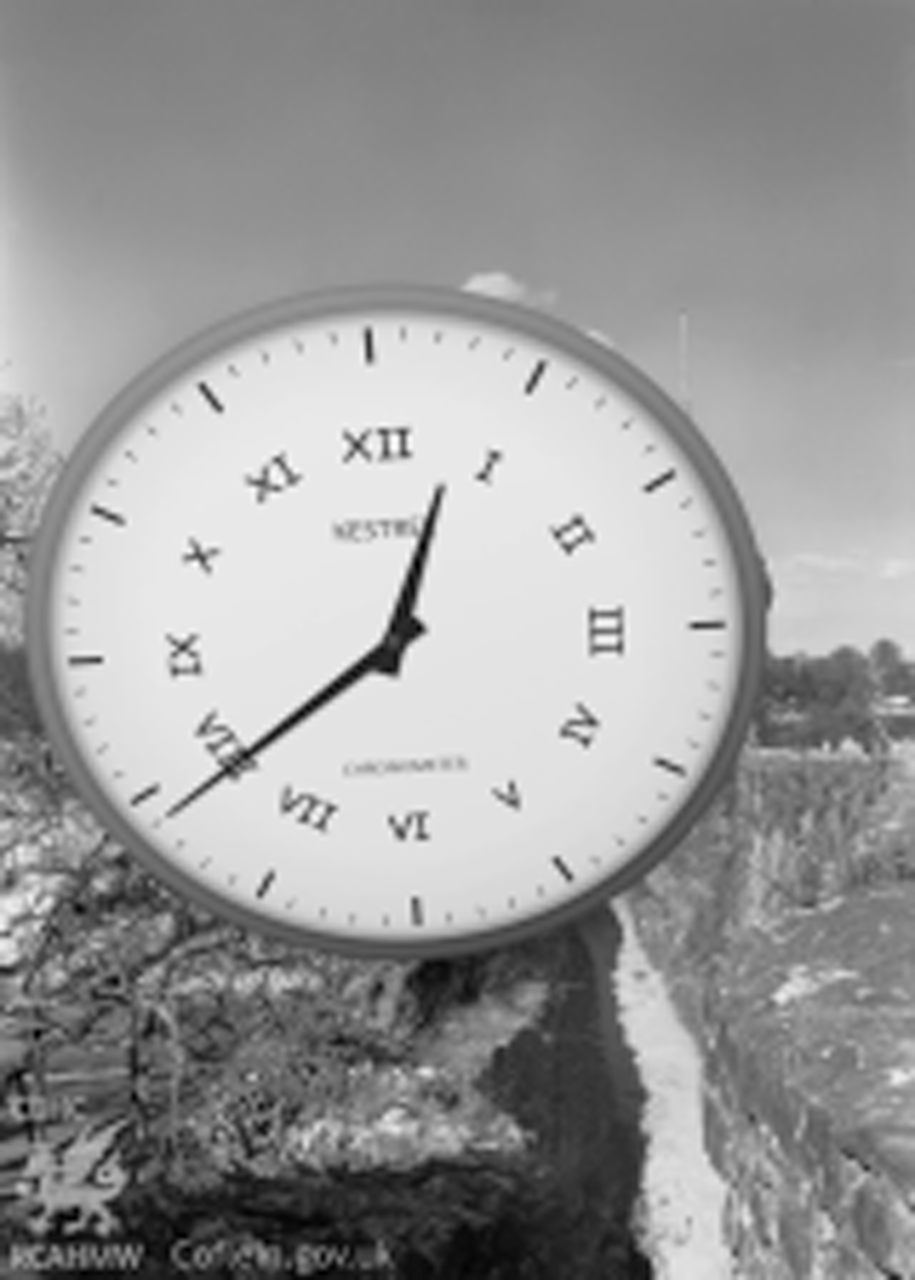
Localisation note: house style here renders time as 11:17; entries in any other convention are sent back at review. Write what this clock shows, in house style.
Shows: 12:39
